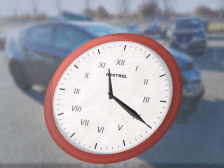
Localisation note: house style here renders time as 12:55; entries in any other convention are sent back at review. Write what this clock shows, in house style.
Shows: 11:20
